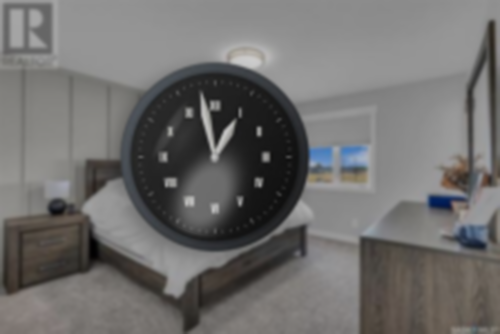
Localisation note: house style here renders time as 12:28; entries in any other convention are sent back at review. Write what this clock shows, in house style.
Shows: 12:58
